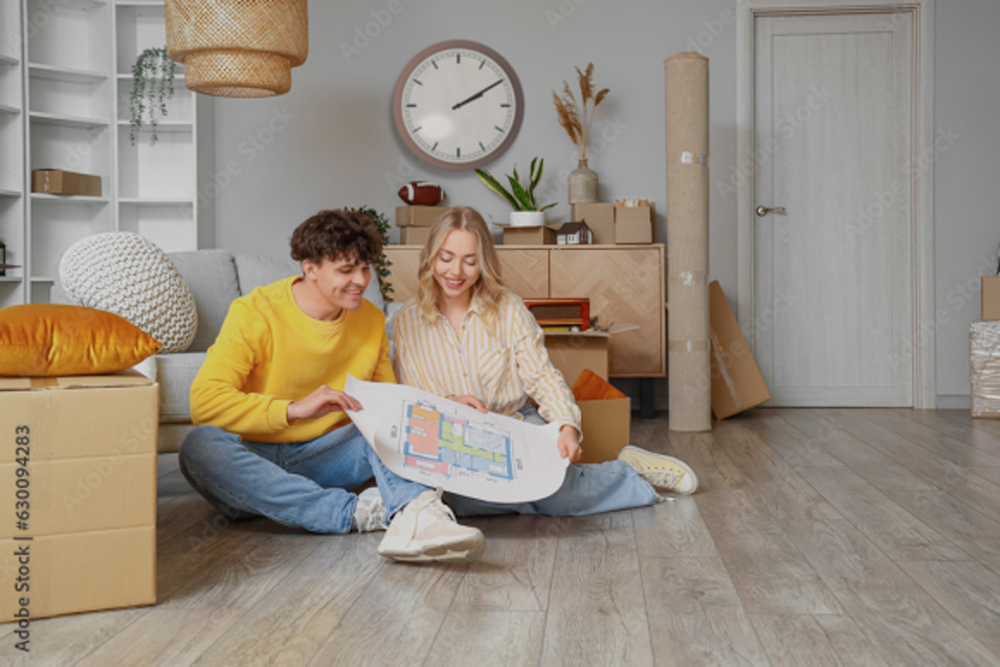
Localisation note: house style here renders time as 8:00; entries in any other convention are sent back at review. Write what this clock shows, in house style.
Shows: 2:10
